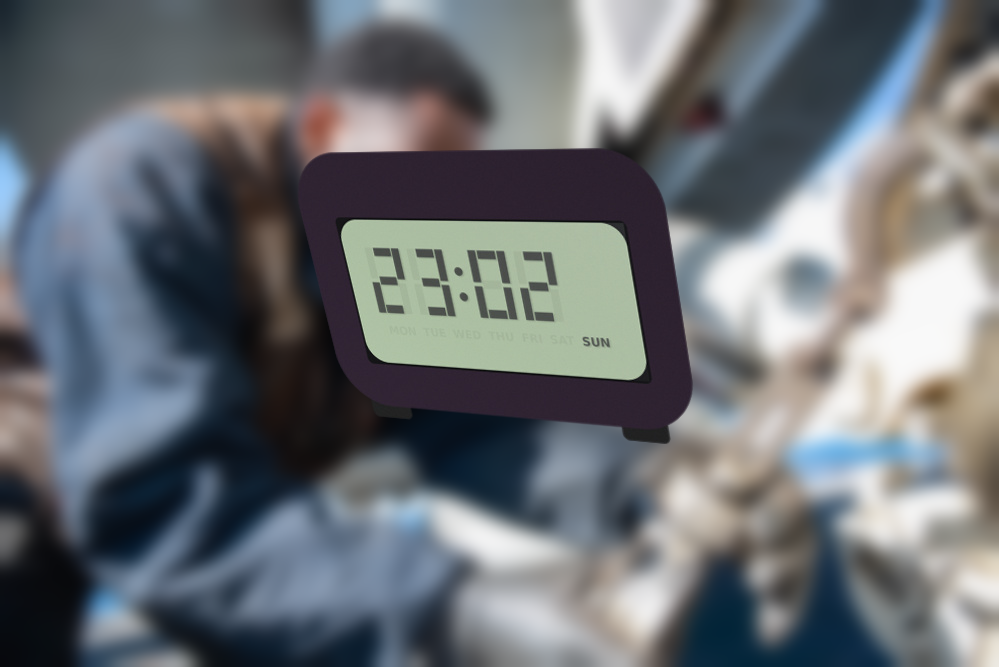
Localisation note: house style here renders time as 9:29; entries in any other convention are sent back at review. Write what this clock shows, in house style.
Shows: 23:02
